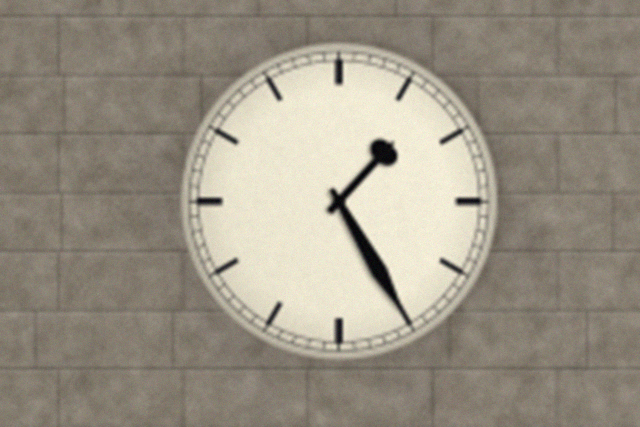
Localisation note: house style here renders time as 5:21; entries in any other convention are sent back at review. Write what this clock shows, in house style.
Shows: 1:25
